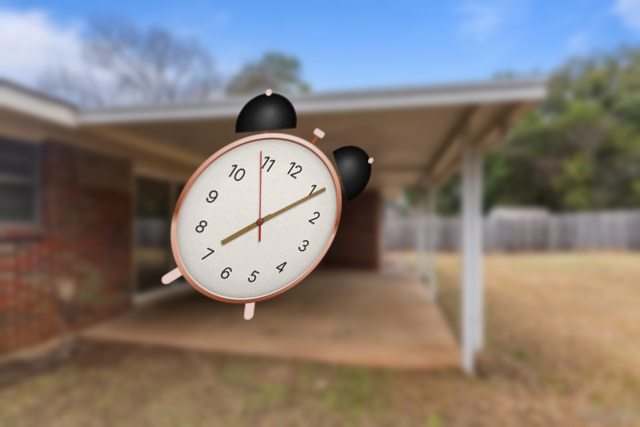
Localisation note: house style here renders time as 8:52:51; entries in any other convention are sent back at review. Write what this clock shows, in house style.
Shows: 7:05:54
